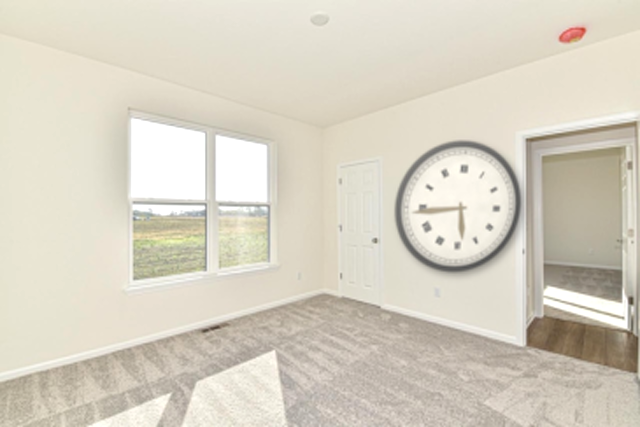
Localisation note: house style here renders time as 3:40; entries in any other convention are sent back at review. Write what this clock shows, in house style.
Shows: 5:44
